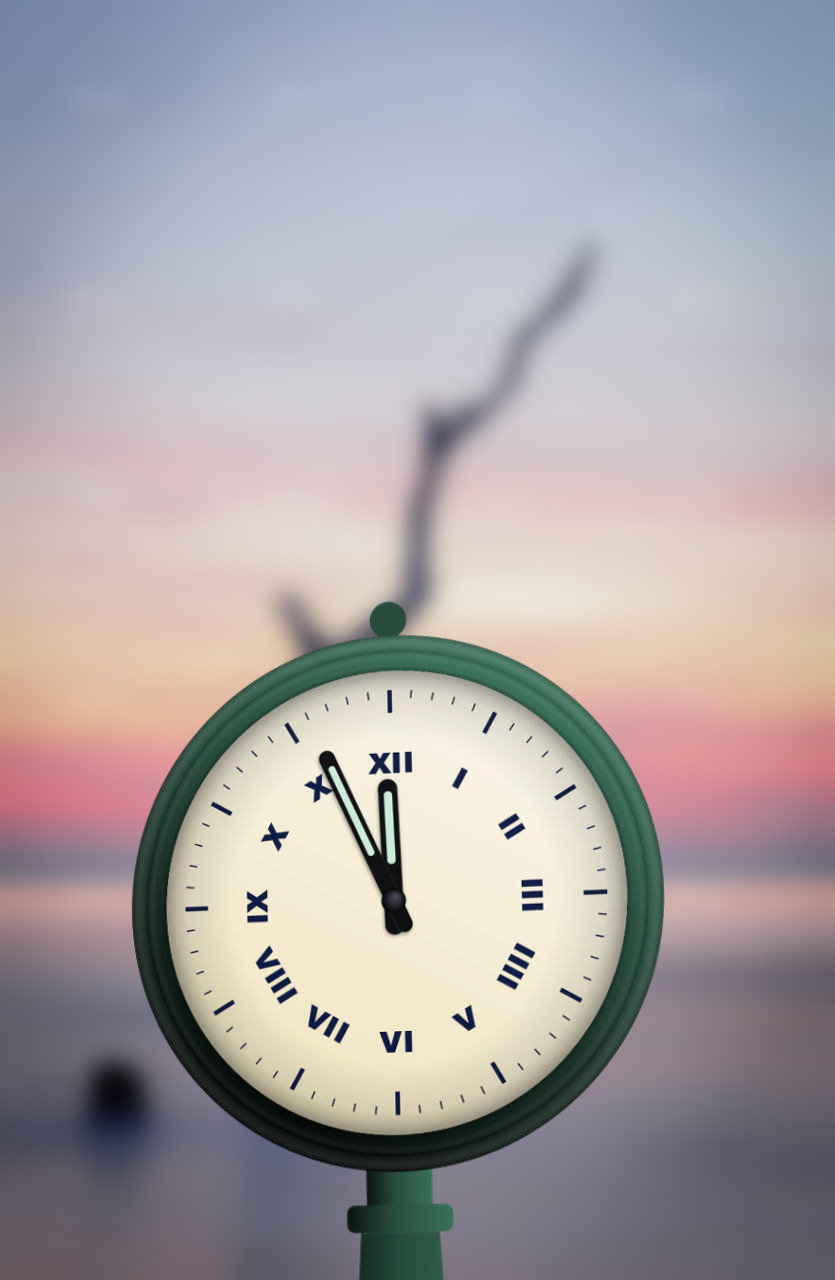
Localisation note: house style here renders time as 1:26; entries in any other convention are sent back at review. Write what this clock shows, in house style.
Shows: 11:56
